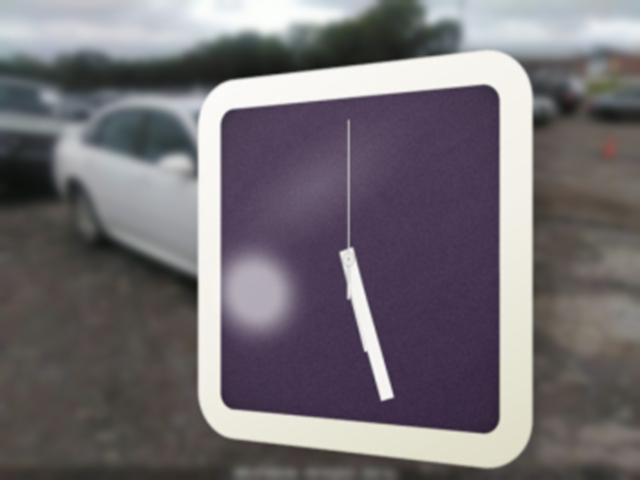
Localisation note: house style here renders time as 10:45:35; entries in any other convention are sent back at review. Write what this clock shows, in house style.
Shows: 5:27:00
